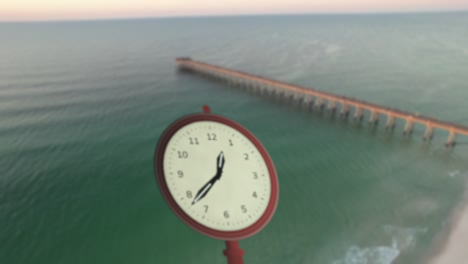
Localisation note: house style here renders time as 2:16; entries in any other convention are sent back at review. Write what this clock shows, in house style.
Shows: 12:38
